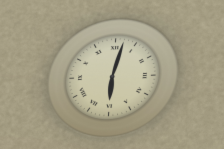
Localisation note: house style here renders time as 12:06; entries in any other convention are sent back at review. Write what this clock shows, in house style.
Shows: 6:02
